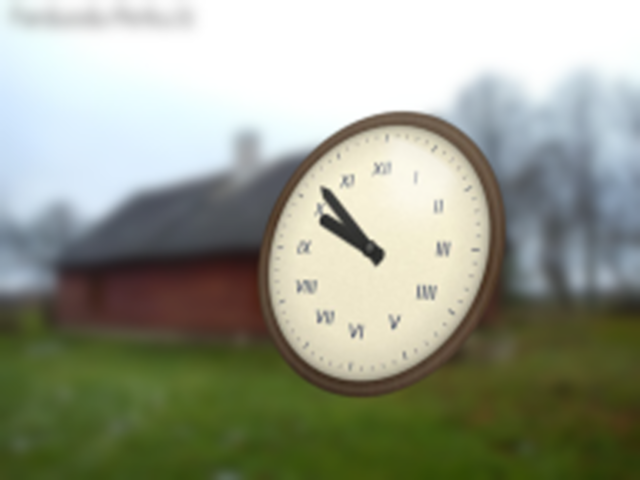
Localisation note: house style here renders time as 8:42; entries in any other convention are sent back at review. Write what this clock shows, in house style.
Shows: 9:52
